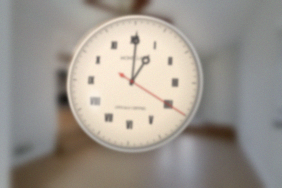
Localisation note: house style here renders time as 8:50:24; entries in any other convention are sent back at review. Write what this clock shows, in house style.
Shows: 1:00:20
